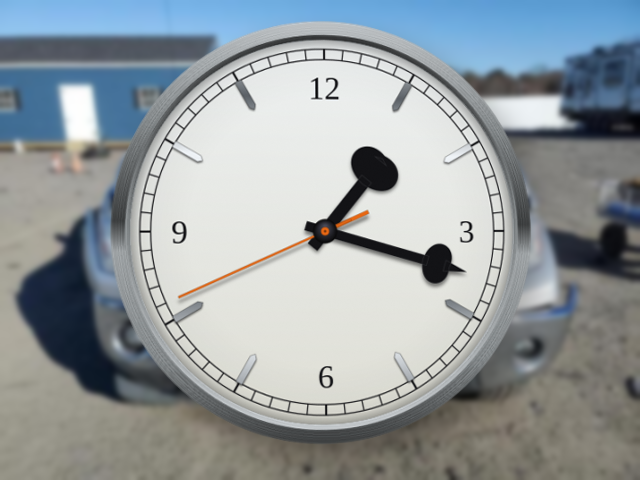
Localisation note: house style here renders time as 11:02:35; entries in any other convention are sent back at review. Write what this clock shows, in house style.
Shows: 1:17:41
